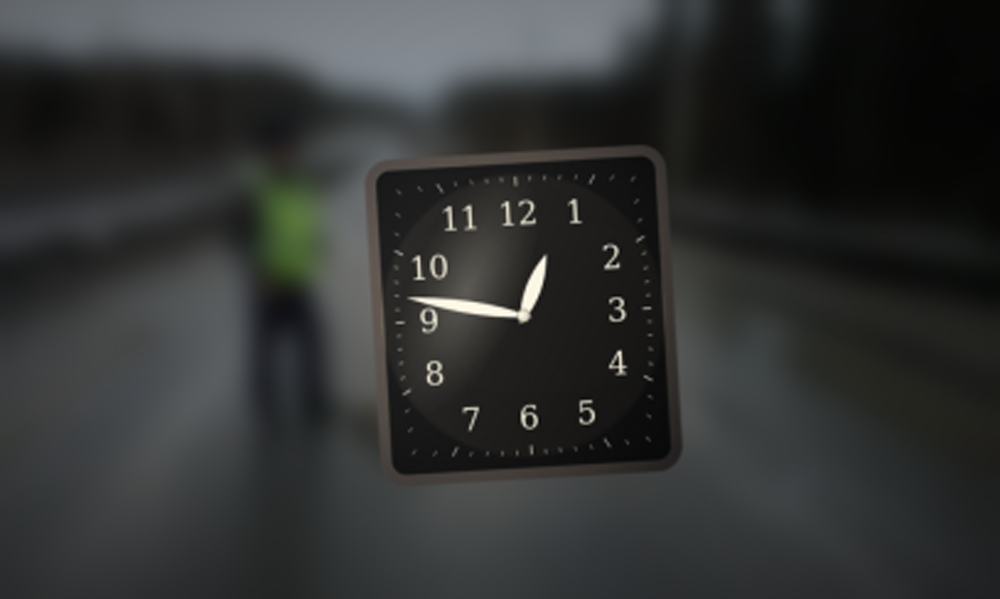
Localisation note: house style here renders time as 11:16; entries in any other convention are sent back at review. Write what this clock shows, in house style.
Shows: 12:47
